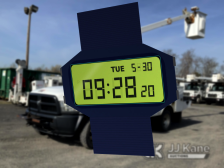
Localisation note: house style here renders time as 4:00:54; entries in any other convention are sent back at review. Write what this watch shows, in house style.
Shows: 9:28:20
